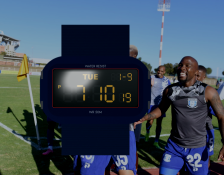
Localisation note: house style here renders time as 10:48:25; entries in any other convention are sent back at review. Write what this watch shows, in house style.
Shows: 7:10:19
